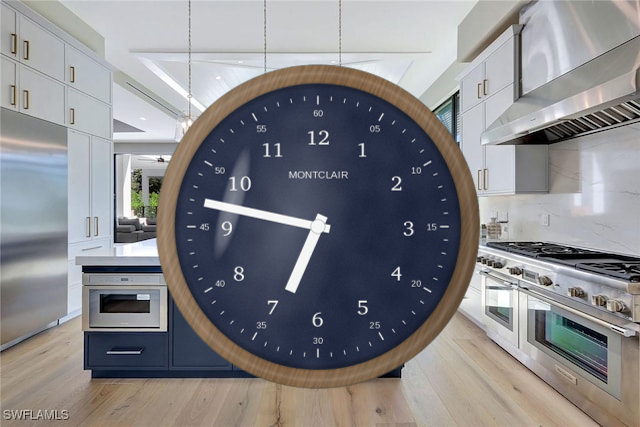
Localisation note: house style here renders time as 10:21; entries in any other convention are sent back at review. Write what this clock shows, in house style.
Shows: 6:47
